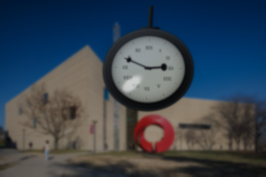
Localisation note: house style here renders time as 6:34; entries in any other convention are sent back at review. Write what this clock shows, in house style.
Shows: 2:49
